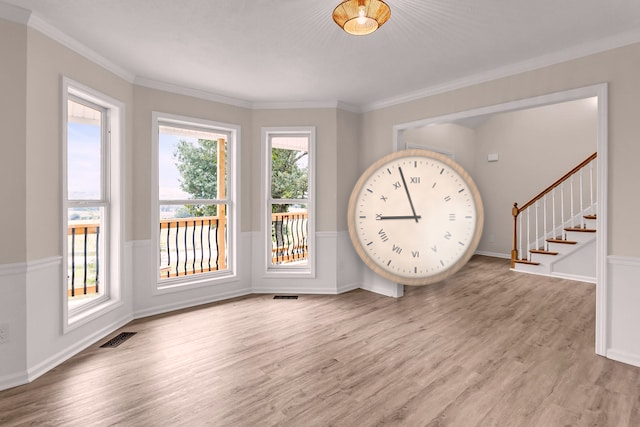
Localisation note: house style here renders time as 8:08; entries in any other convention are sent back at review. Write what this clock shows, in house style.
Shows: 8:57
